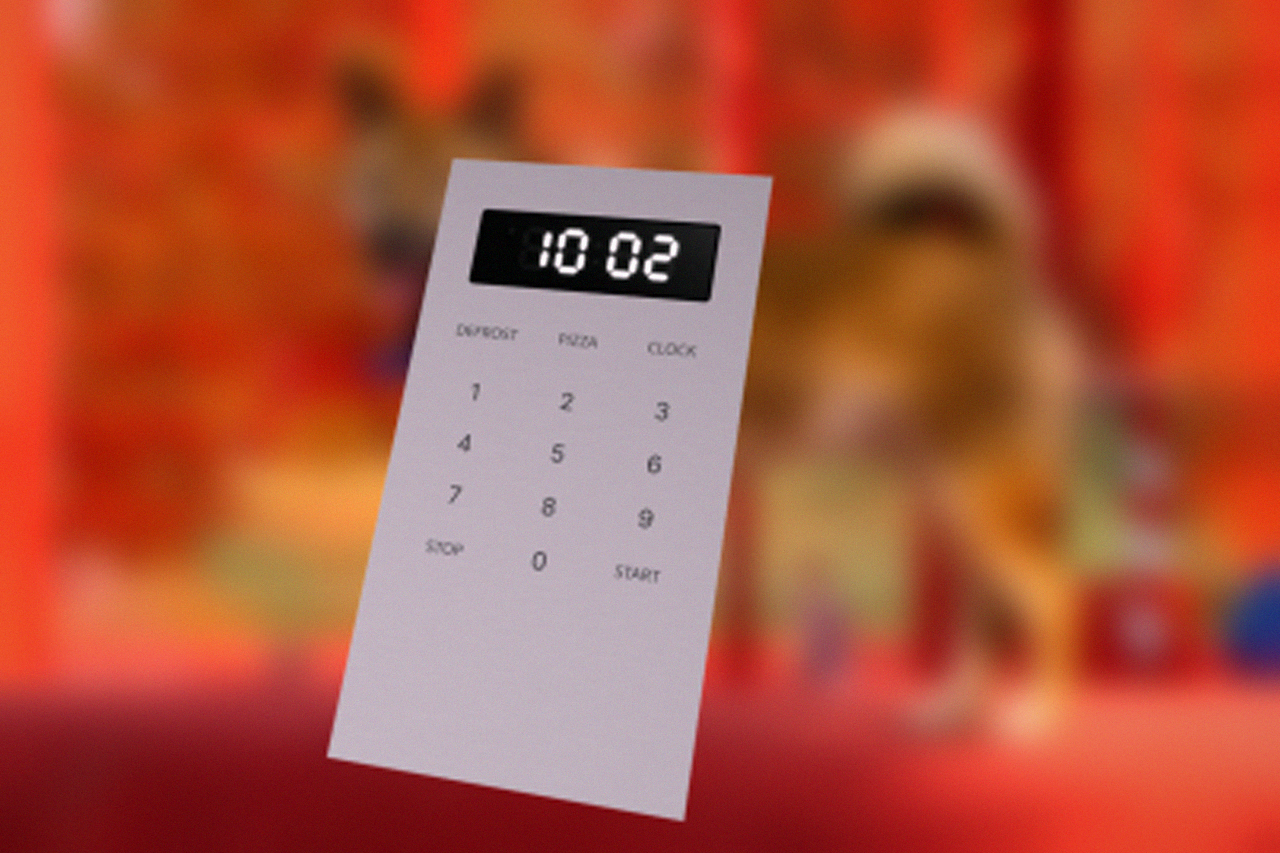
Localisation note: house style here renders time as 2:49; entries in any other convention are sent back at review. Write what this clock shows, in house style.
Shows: 10:02
